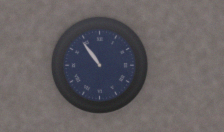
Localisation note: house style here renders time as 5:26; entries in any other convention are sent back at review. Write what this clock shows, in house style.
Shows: 10:54
